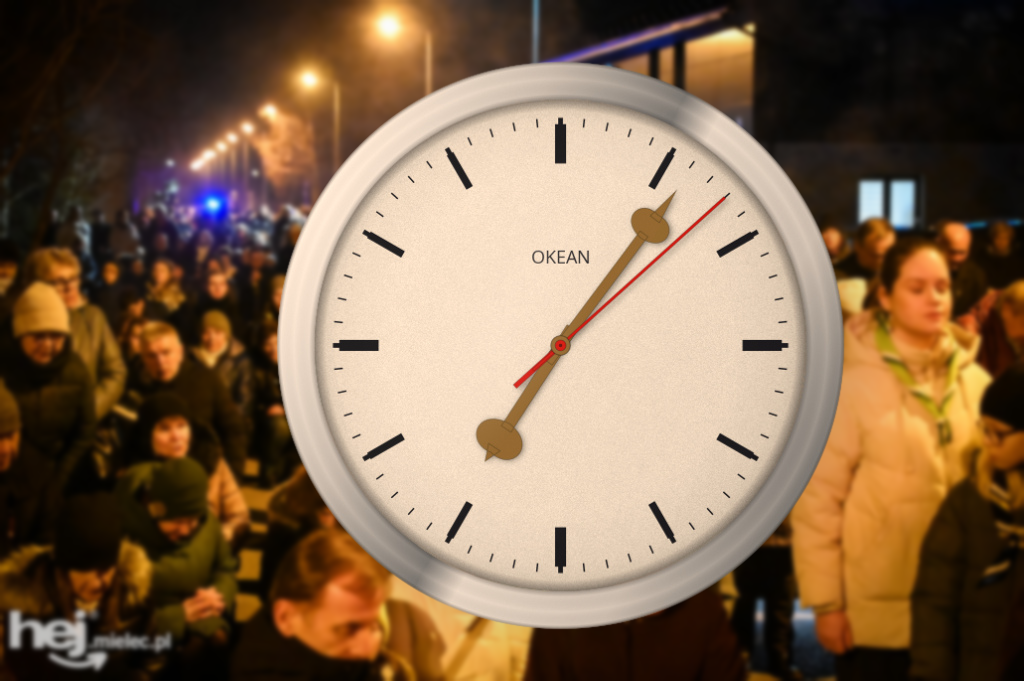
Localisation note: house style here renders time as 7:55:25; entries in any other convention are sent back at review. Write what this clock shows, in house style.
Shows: 7:06:08
